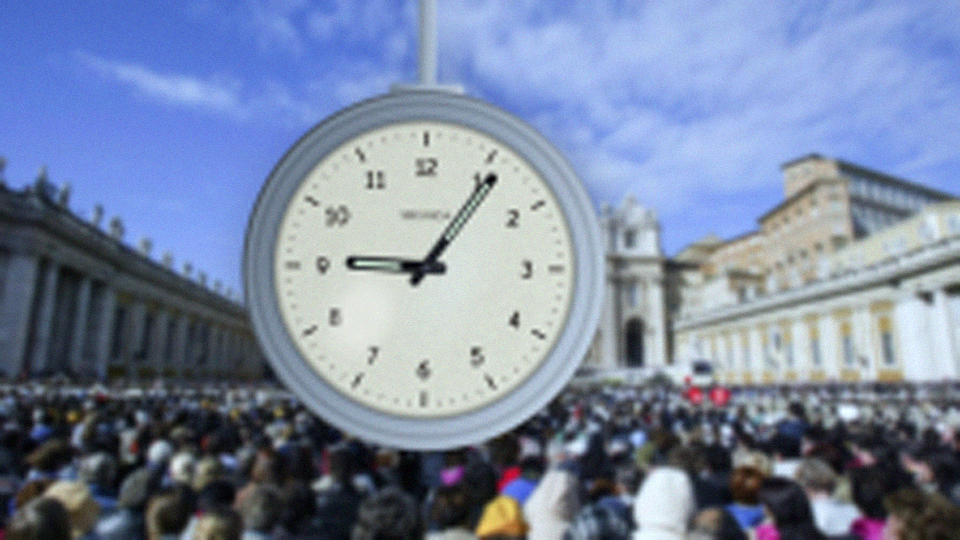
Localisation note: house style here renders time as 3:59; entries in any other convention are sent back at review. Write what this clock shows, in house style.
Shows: 9:06
